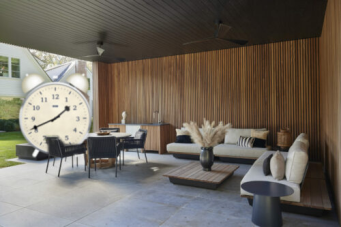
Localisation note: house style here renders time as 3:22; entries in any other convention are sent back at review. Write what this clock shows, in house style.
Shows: 1:41
